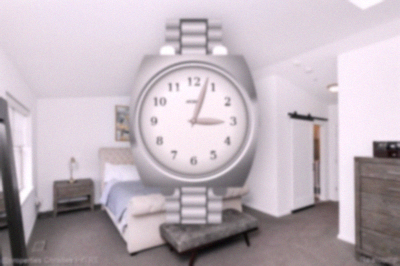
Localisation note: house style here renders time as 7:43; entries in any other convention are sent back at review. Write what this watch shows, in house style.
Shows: 3:03
